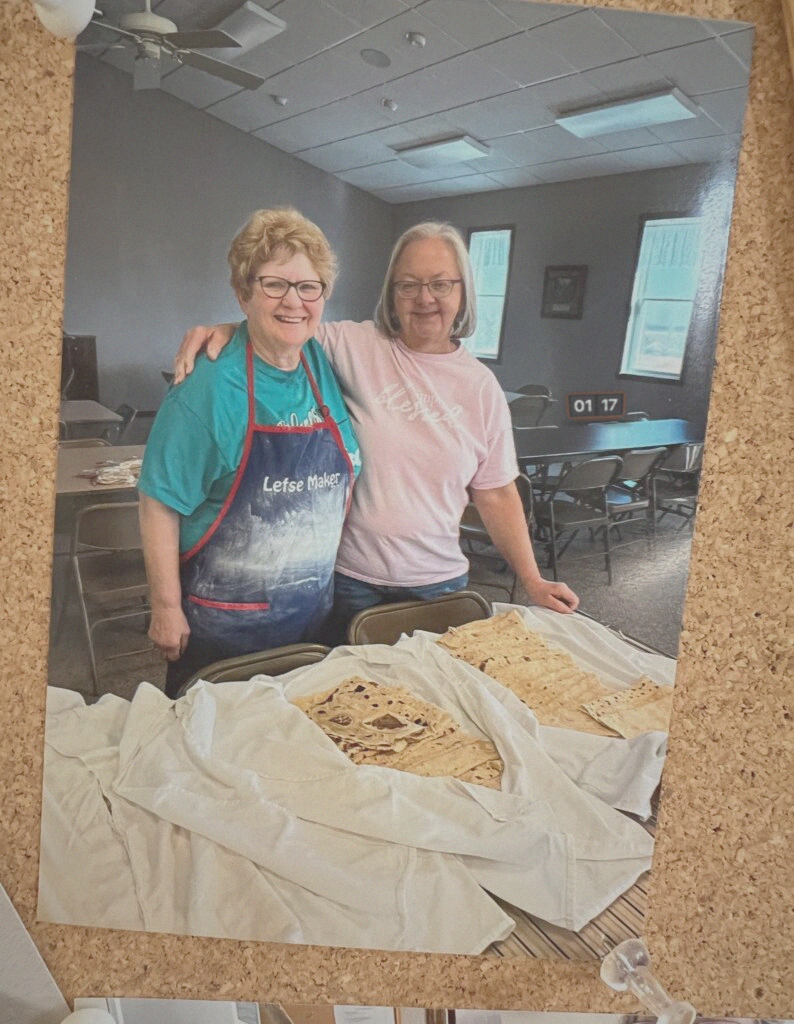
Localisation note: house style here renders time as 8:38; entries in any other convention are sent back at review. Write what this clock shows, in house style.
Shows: 1:17
